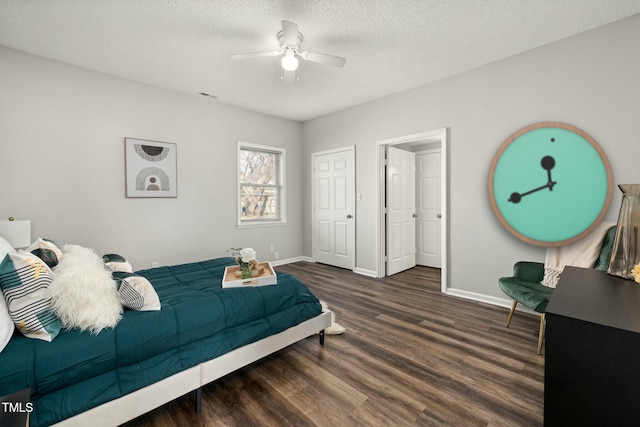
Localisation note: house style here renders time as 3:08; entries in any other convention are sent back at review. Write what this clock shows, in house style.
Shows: 11:41
